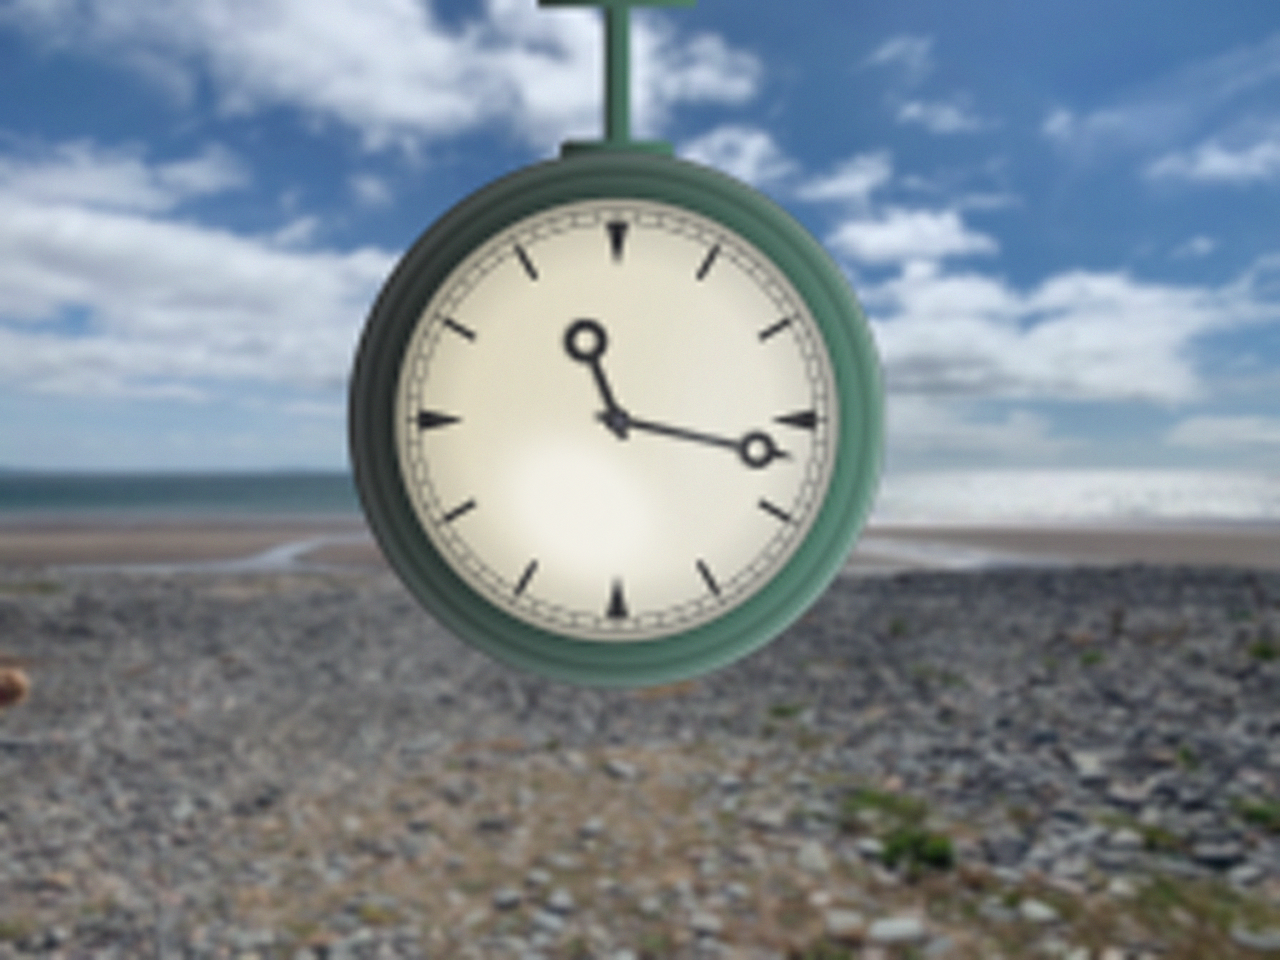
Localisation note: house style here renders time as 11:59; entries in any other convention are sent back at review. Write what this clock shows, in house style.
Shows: 11:17
